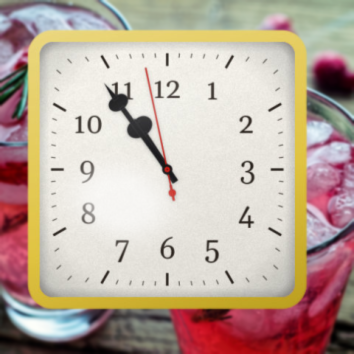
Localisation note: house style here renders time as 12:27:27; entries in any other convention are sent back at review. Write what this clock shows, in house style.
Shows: 10:53:58
